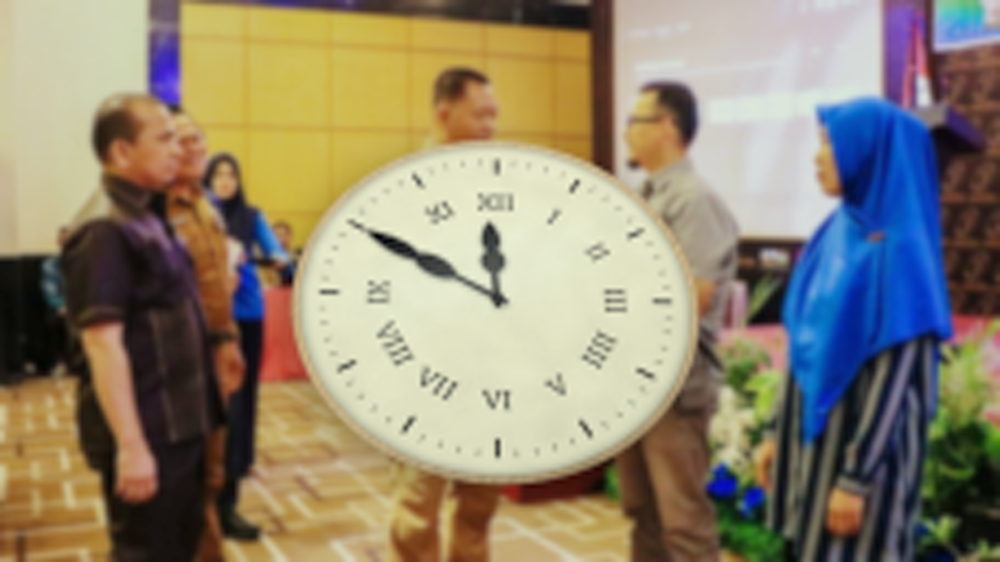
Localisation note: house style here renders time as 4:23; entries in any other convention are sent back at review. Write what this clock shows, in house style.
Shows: 11:50
